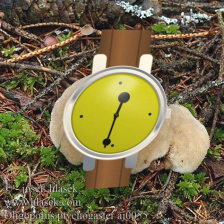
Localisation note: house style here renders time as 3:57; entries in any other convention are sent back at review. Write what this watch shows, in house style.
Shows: 12:32
